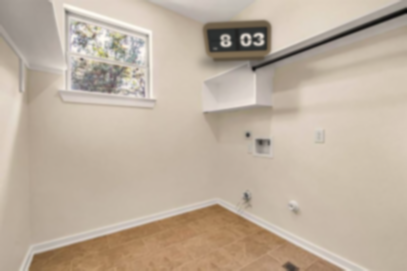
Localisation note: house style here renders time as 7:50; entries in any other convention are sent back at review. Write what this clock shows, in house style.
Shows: 8:03
